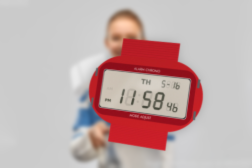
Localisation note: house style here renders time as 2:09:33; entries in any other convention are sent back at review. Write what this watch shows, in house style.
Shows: 11:58:46
